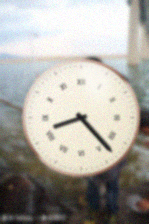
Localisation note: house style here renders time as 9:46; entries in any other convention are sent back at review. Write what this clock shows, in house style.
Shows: 8:23
